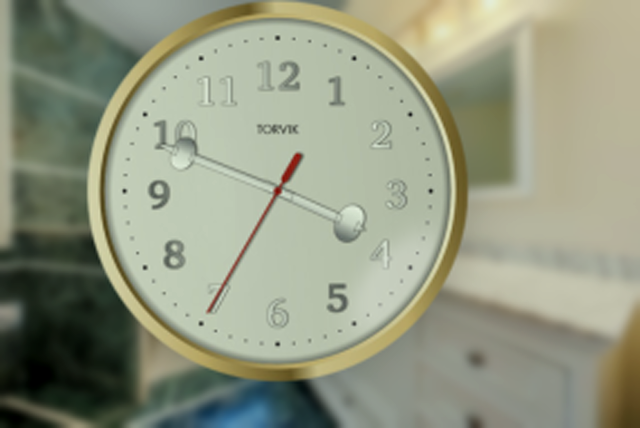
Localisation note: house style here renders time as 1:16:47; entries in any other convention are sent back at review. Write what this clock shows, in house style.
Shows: 3:48:35
